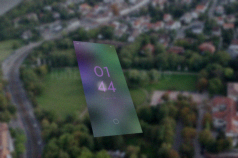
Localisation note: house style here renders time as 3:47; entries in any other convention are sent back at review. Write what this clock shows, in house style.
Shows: 1:44
